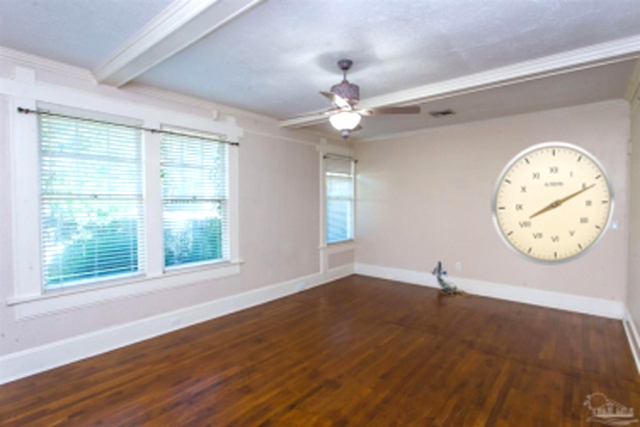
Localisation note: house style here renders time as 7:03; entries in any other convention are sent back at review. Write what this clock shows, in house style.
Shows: 8:11
